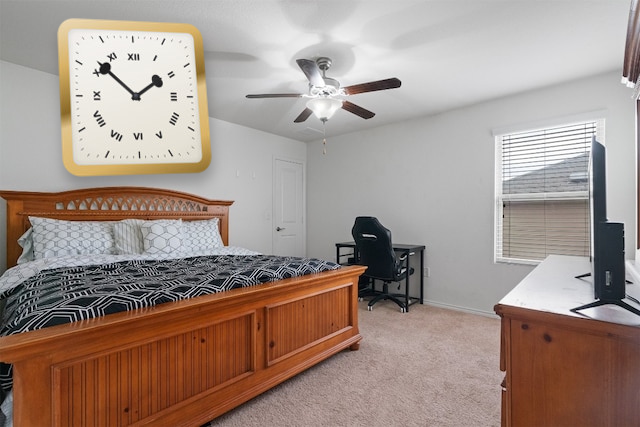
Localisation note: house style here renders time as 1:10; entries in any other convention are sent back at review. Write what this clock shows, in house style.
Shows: 1:52
